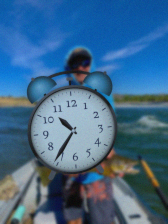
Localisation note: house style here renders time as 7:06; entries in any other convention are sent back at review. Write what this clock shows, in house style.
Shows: 10:36
